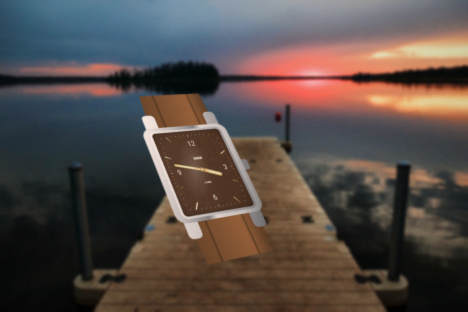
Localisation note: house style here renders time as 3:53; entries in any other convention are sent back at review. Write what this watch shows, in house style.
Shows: 3:48
